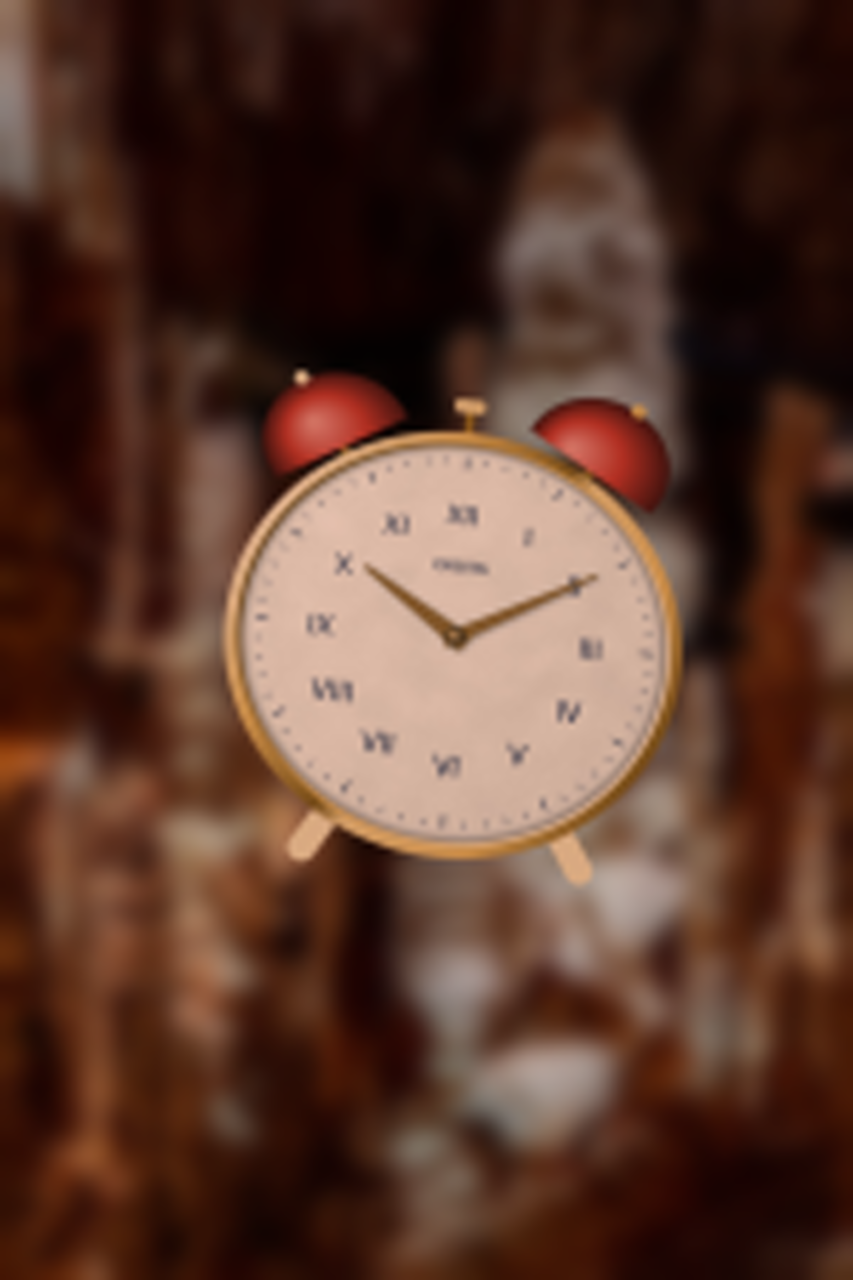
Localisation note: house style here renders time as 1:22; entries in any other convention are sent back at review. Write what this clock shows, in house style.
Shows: 10:10
